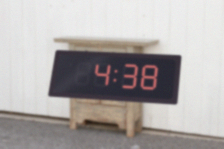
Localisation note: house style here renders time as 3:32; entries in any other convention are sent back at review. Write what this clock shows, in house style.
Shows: 4:38
